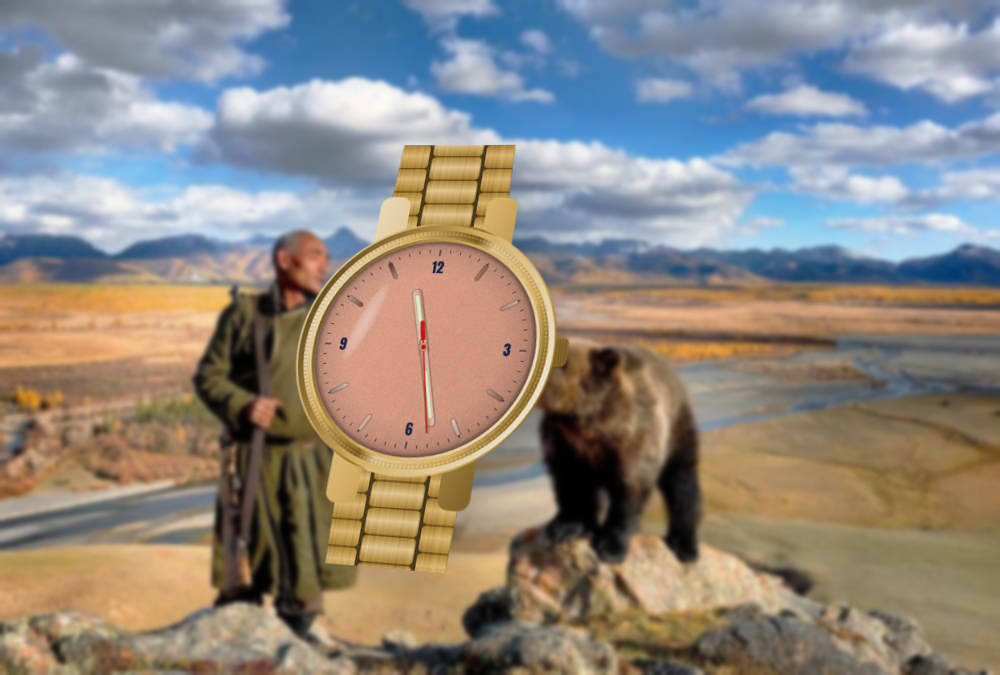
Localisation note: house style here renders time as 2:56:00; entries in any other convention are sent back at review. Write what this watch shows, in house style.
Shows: 11:27:28
